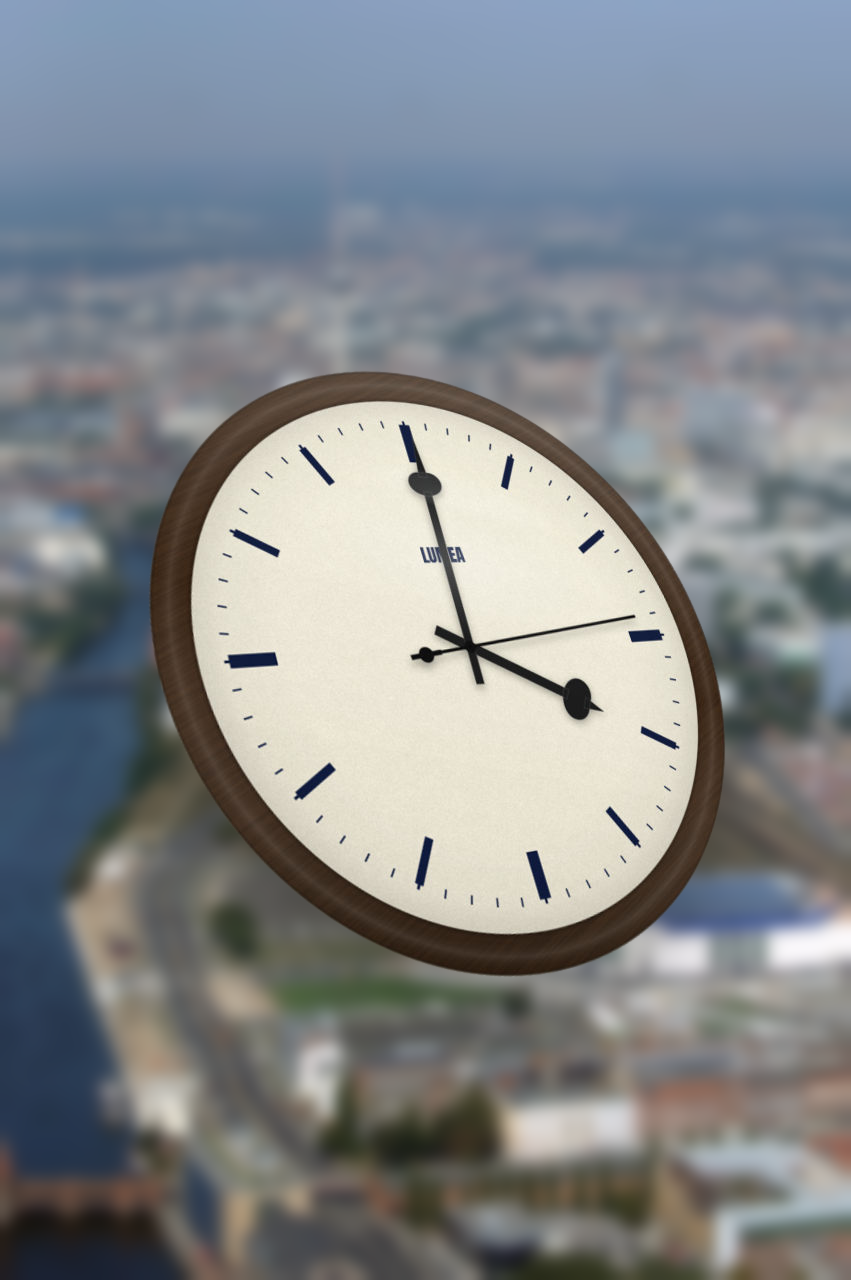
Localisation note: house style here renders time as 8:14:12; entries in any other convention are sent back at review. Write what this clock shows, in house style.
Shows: 4:00:14
